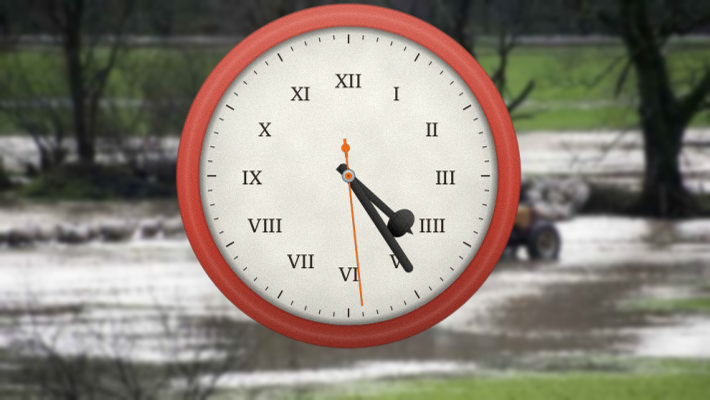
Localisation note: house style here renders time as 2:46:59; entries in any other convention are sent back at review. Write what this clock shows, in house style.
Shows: 4:24:29
